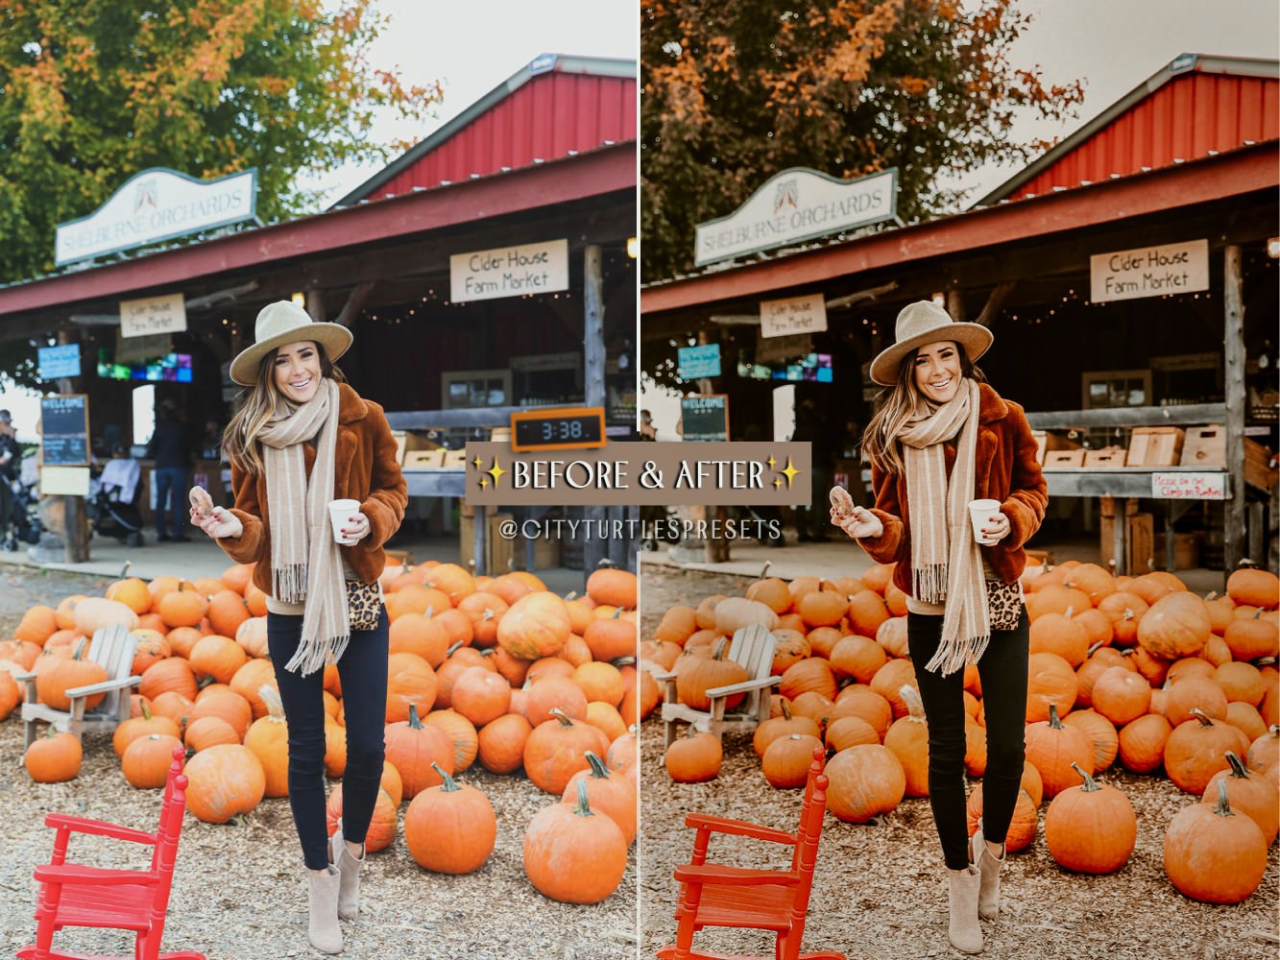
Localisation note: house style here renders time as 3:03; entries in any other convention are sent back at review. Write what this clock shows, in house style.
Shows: 3:38
